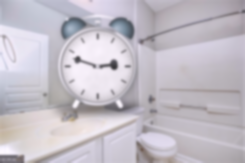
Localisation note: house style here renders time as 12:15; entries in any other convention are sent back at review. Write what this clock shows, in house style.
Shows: 2:48
